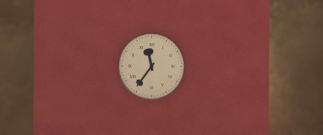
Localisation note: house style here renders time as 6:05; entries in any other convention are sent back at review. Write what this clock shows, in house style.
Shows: 11:36
